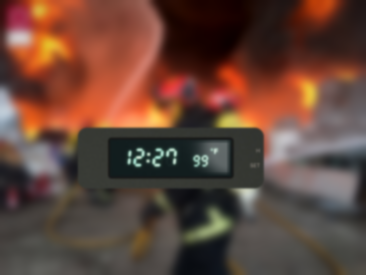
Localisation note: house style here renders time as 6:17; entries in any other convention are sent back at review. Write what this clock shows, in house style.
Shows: 12:27
